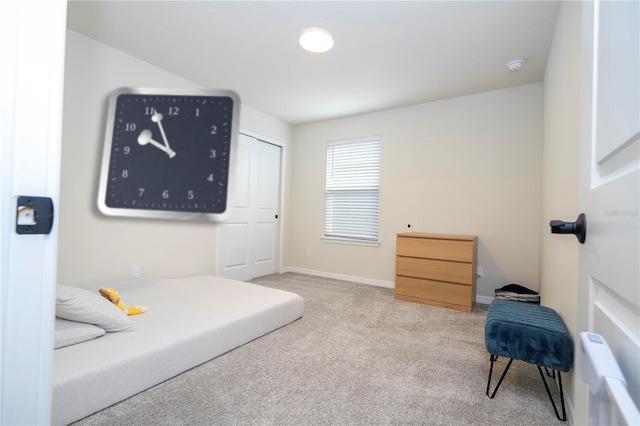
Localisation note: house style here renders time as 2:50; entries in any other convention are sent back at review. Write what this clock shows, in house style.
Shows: 9:56
